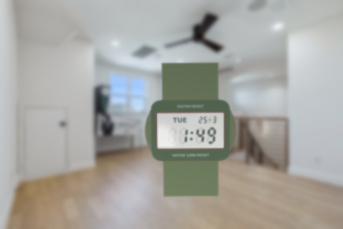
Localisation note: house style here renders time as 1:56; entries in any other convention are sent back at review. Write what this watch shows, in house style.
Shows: 1:49
